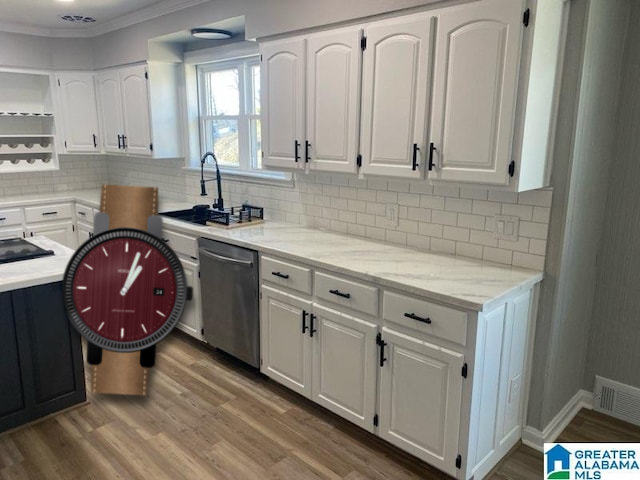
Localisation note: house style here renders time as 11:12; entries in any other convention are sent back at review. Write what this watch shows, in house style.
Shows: 1:03
